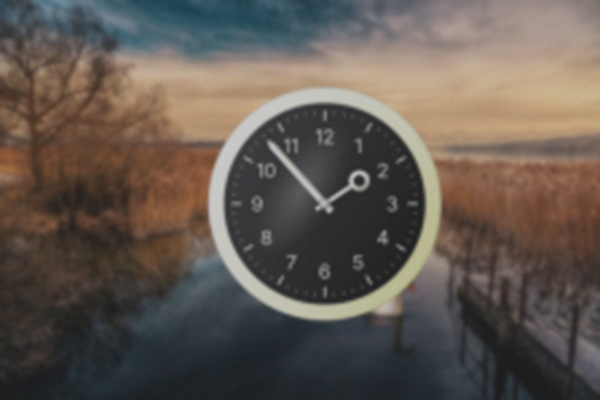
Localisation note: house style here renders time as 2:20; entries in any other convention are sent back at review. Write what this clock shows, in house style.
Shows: 1:53
